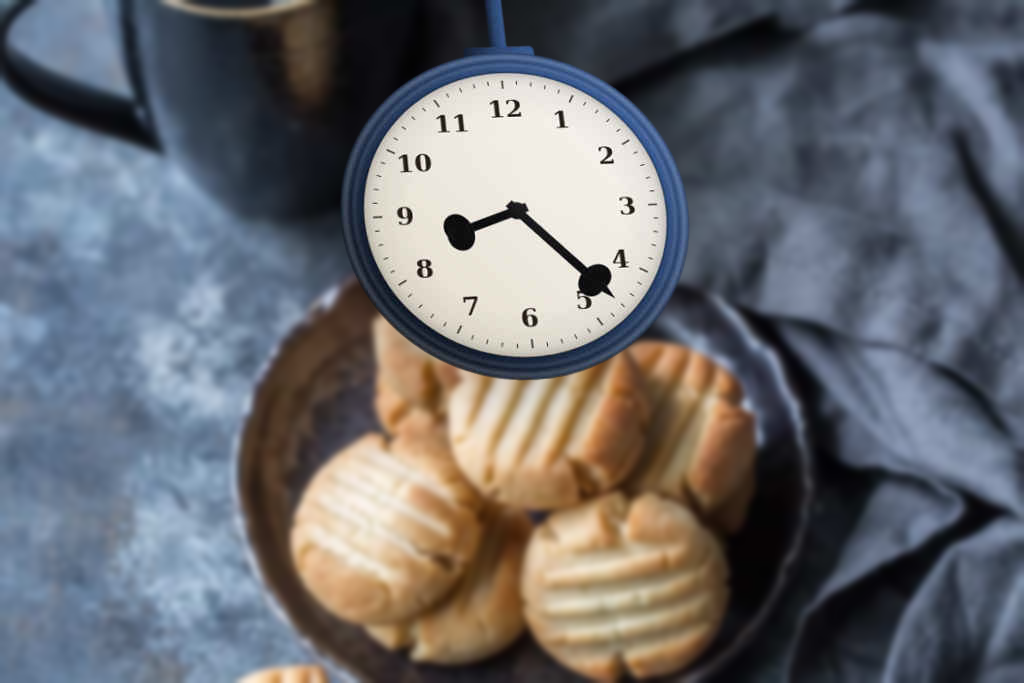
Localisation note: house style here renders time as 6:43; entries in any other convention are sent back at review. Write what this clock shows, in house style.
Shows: 8:23
